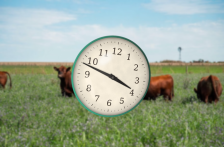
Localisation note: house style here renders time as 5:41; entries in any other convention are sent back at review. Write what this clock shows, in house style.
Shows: 3:48
